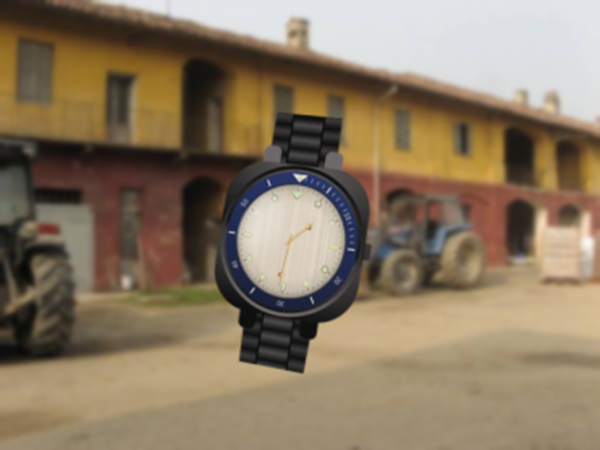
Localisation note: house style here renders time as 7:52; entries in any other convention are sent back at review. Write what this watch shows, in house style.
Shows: 1:31
